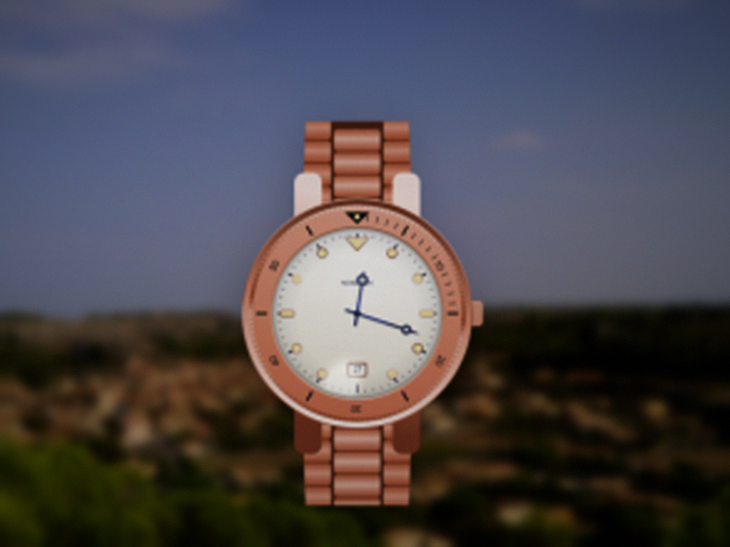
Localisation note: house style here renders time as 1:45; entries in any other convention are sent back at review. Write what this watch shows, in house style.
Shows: 12:18
